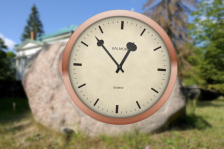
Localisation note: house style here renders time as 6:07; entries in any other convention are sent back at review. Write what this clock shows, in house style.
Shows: 12:53
